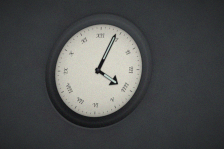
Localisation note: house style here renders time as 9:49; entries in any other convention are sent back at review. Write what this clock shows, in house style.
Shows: 4:04
